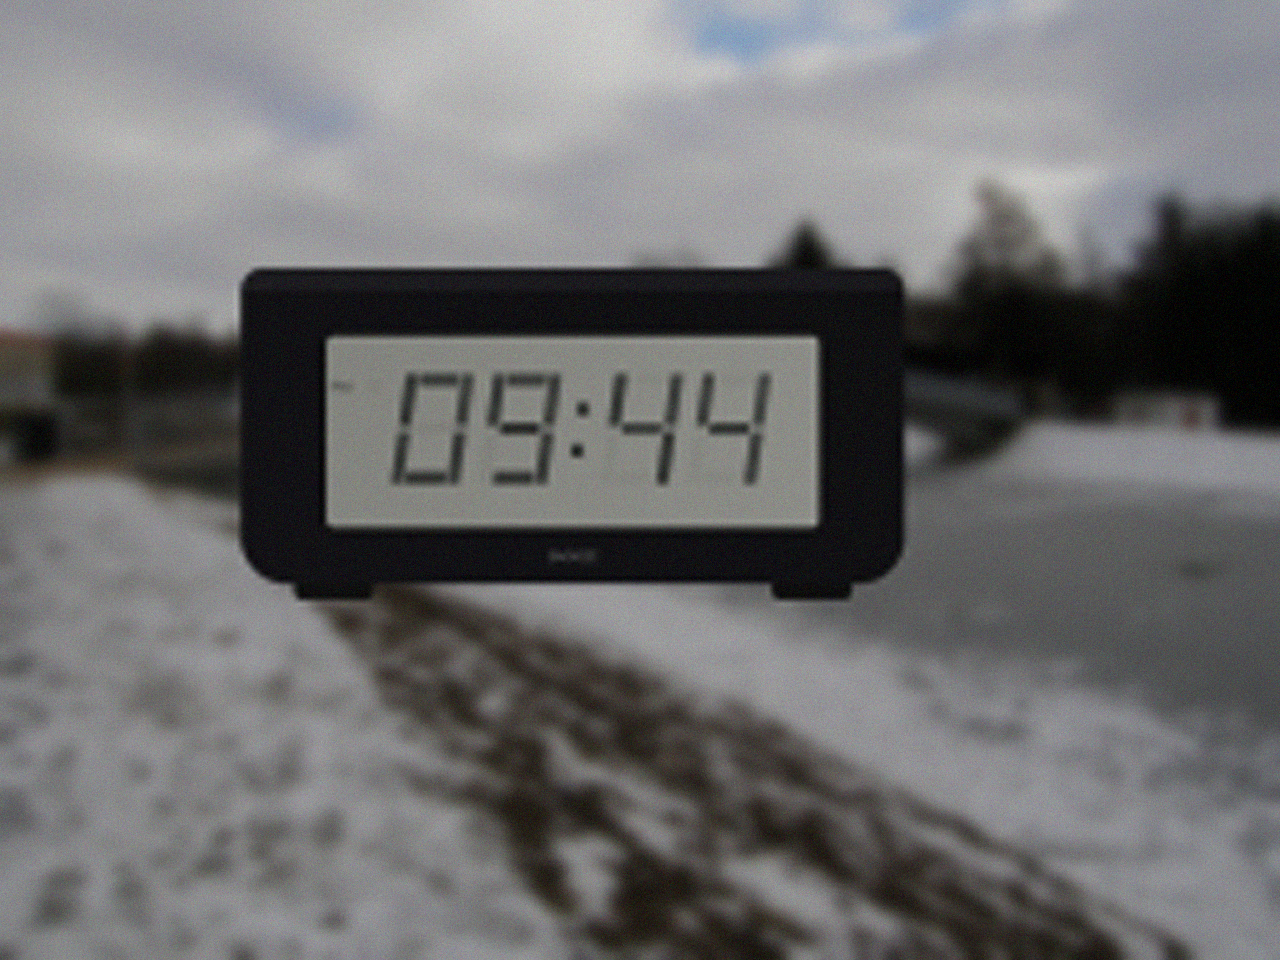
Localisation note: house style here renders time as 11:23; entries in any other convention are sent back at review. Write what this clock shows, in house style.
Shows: 9:44
